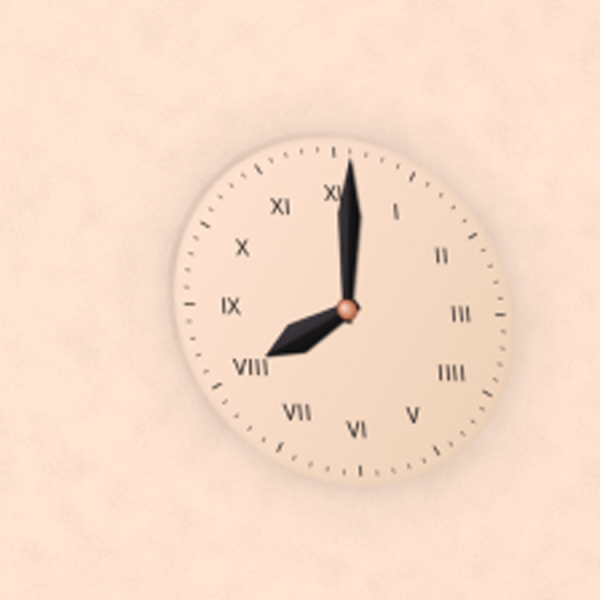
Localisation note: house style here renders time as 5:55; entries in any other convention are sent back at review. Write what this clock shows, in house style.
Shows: 8:01
